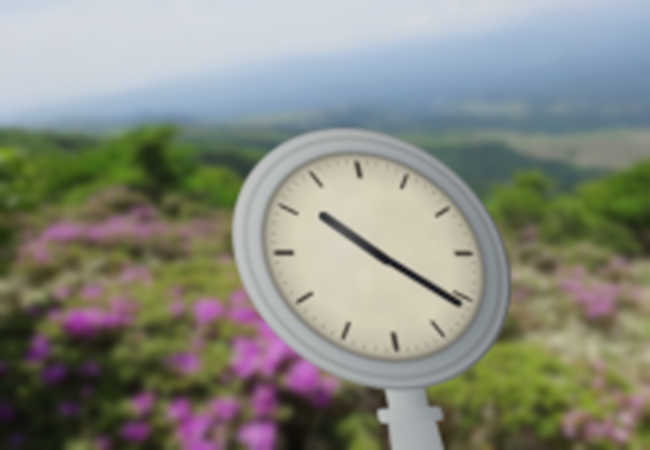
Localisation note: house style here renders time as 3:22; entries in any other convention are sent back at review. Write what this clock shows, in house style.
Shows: 10:21
